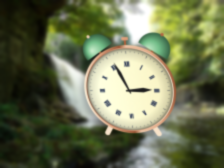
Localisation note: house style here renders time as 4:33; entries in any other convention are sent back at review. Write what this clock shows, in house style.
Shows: 2:56
